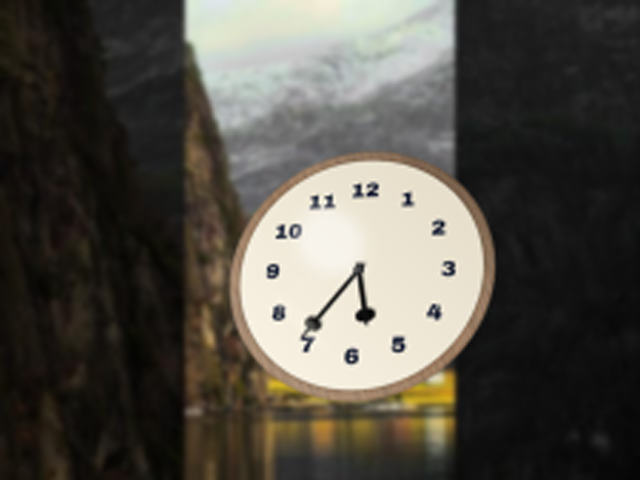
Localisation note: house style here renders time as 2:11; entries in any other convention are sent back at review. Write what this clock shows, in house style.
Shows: 5:36
